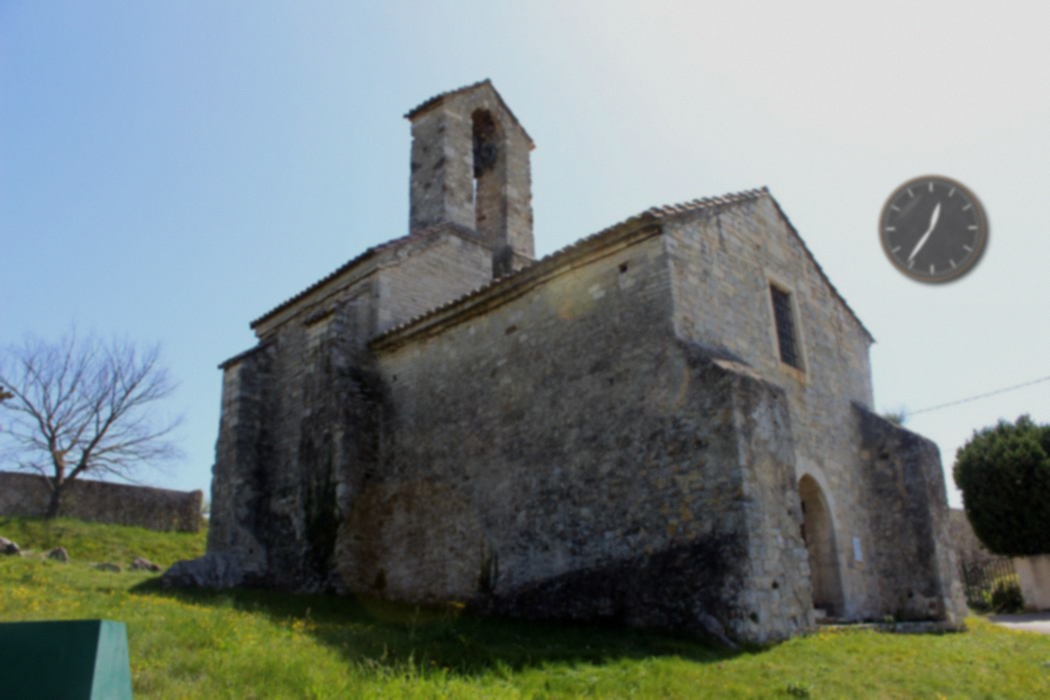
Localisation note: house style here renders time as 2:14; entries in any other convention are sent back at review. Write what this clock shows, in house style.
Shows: 12:36
